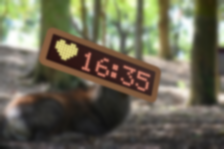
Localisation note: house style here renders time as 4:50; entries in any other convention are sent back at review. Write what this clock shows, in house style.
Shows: 16:35
